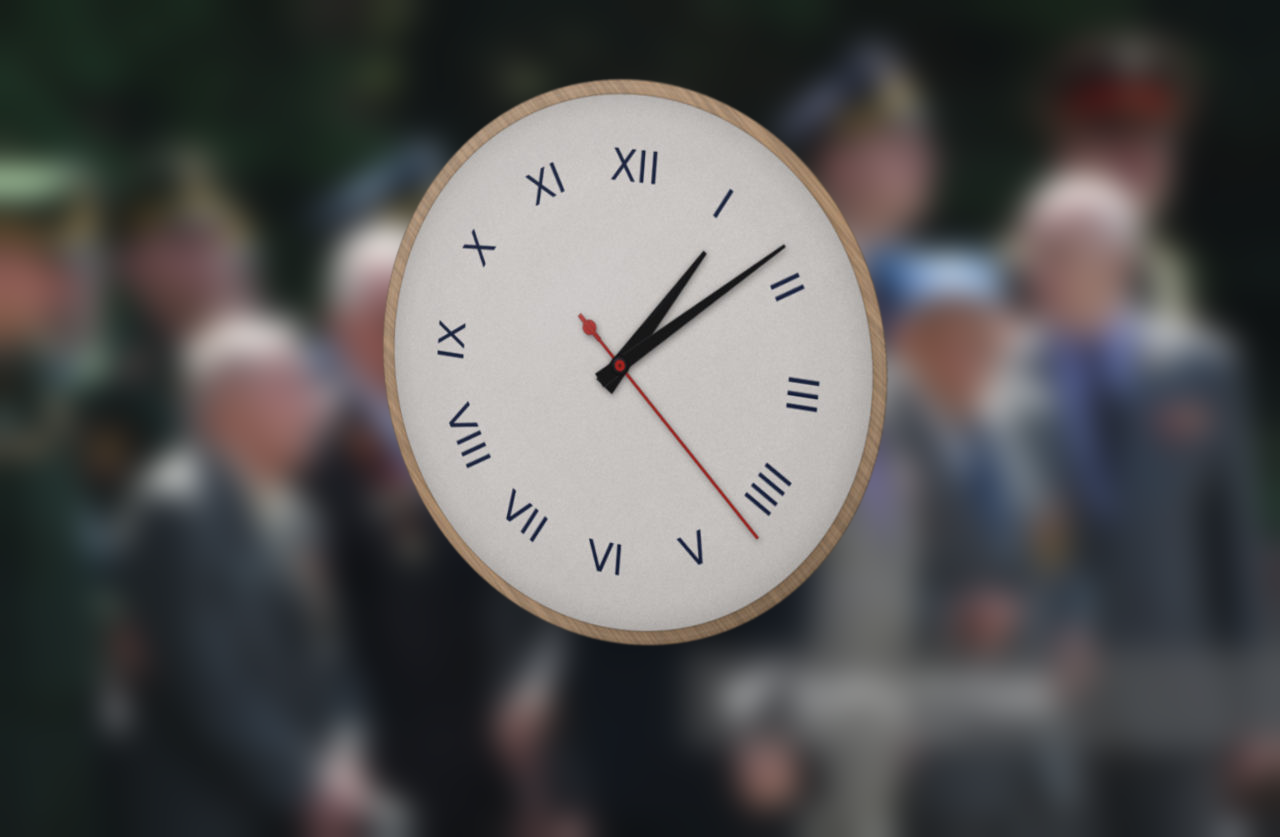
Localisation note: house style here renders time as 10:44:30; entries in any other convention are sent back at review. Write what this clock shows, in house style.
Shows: 1:08:22
